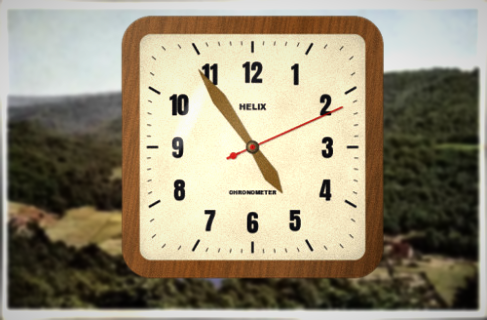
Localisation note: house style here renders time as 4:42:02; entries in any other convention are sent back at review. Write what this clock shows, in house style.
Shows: 4:54:11
